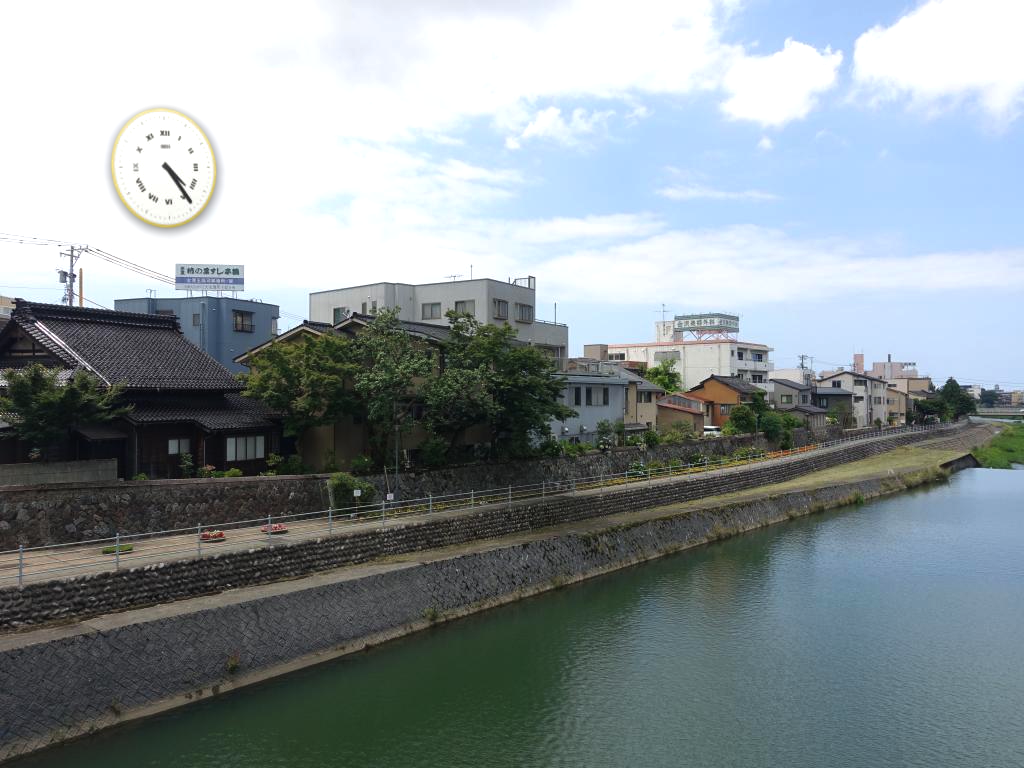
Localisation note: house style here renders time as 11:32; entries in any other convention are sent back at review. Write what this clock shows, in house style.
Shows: 4:24
